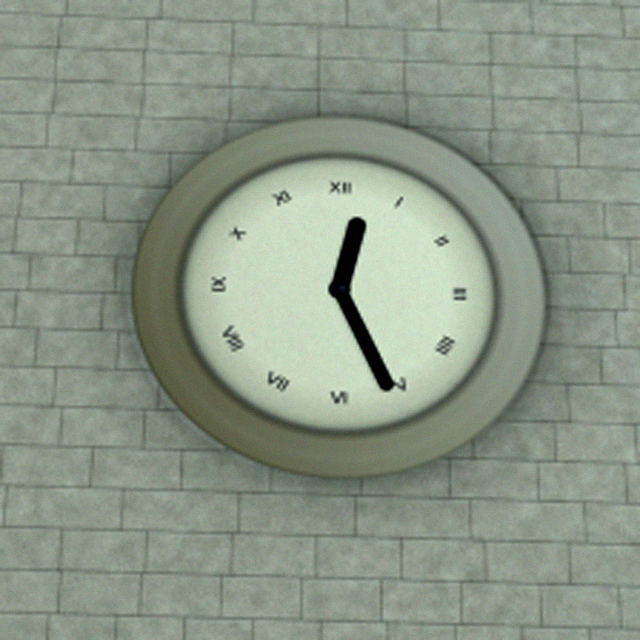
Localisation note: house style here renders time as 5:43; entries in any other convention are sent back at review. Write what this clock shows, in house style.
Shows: 12:26
